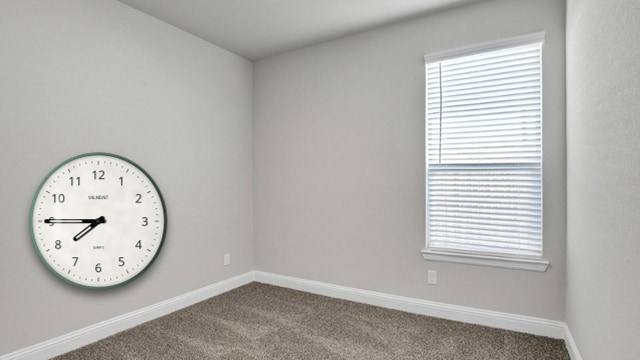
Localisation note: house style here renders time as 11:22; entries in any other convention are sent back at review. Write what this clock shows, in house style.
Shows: 7:45
